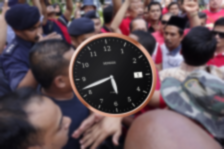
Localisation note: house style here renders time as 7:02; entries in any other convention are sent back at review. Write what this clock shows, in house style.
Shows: 5:42
